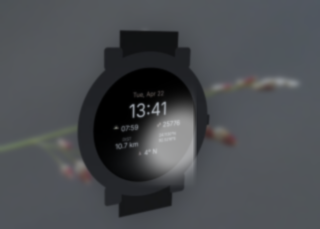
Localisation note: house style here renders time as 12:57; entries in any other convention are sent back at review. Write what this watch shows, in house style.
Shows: 13:41
